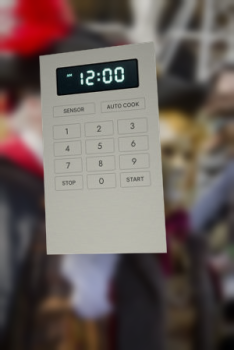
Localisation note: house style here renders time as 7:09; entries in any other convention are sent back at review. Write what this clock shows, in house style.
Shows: 12:00
